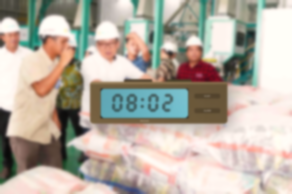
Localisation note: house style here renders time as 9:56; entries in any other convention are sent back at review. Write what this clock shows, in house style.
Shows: 8:02
